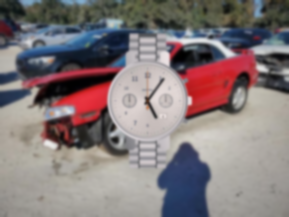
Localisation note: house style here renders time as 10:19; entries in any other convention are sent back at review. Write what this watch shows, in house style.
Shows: 5:06
